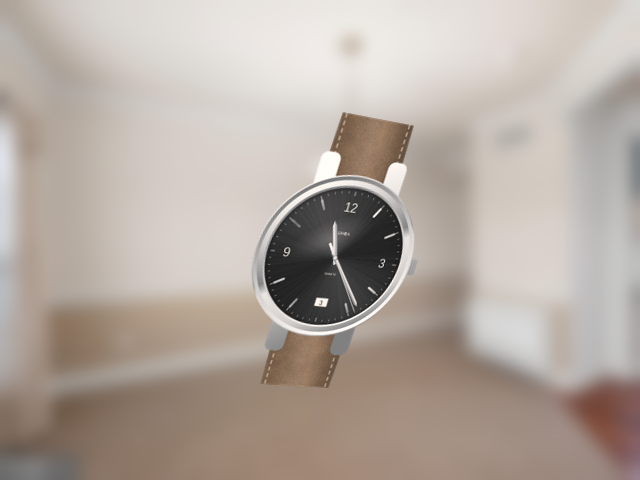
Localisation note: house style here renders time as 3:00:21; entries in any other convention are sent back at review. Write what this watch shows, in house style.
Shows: 11:23:24
